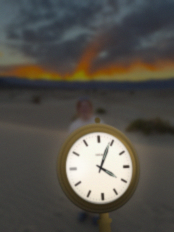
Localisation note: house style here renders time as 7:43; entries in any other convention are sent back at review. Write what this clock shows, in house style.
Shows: 4:04
